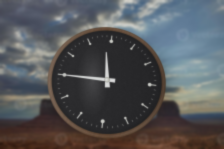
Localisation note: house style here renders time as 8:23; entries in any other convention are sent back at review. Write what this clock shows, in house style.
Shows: 11:45
